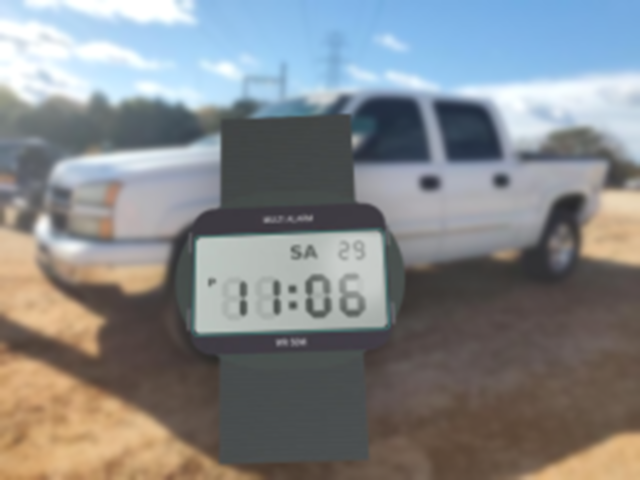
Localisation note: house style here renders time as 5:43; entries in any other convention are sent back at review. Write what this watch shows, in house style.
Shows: 11:06
